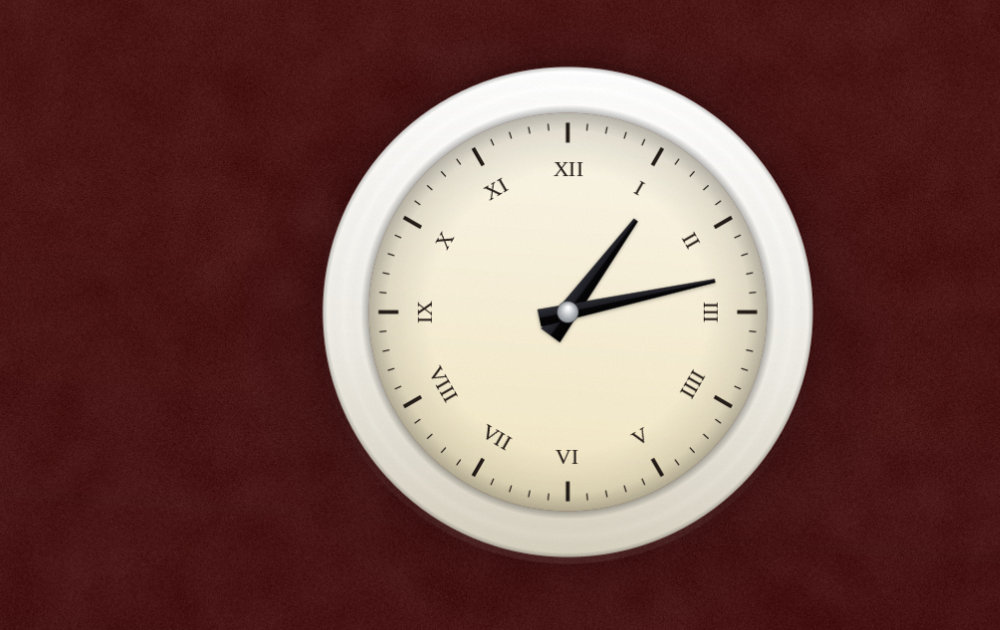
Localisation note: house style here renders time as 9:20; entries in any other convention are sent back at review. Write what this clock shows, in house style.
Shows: 1:13
